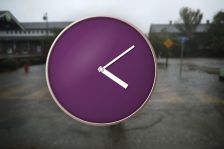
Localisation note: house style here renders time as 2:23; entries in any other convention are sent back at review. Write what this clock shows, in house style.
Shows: 4:09
